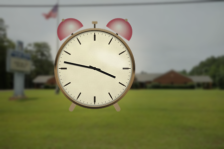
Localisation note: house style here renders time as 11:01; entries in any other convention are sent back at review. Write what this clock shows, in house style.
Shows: 3:47
